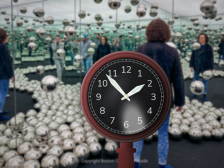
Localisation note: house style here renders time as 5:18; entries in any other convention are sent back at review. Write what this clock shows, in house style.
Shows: 1:53
